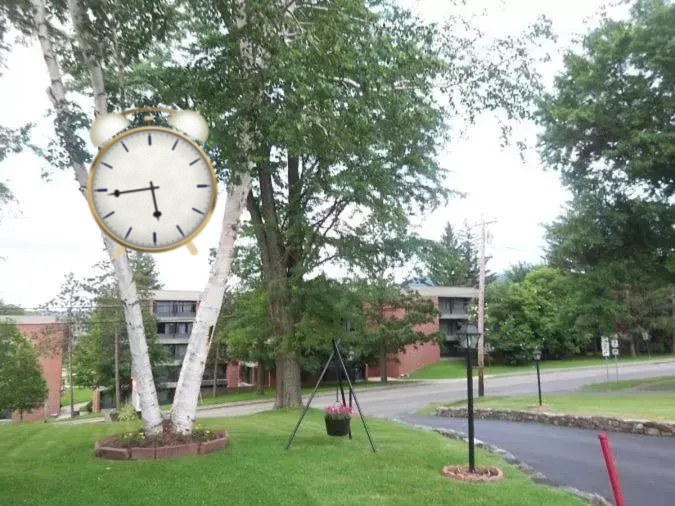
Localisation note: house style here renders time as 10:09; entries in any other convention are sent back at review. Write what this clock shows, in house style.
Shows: 5:44
